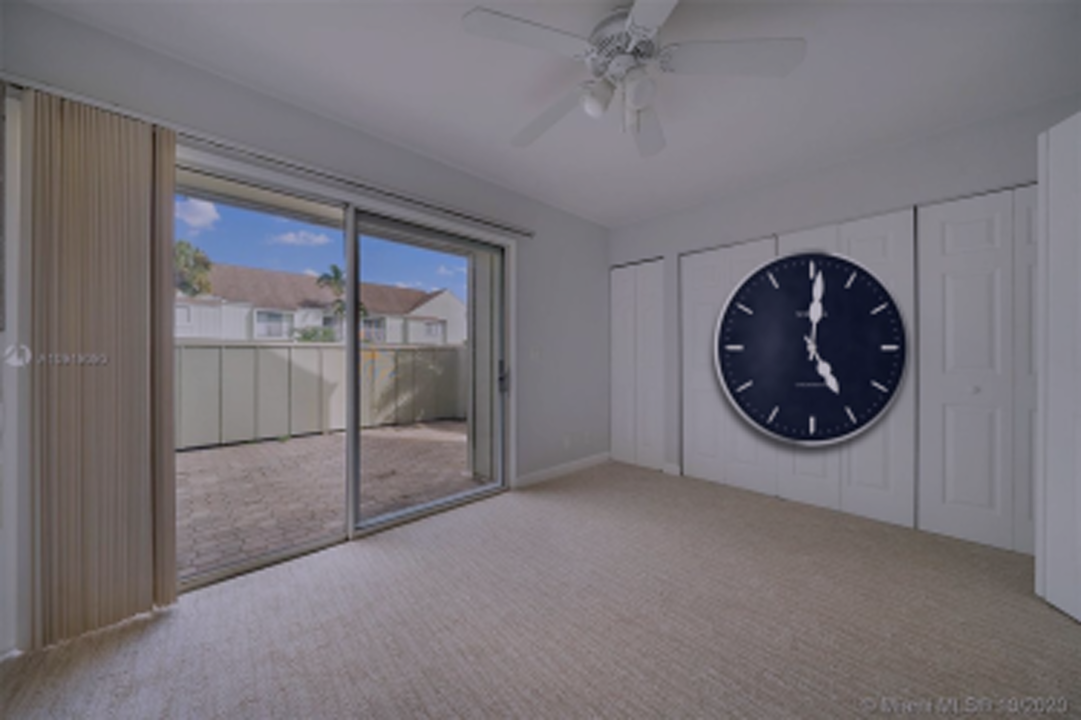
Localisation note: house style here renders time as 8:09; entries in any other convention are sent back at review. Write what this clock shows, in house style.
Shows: 5:01
